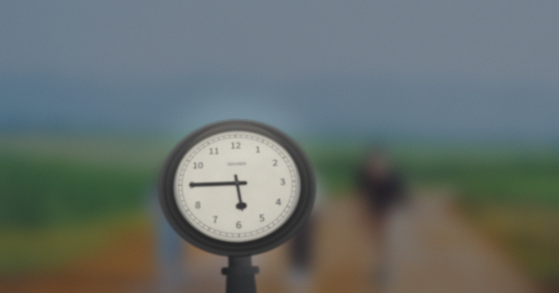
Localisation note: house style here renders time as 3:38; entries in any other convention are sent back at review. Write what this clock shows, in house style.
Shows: 5:45
